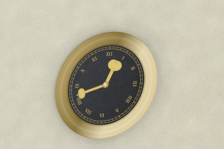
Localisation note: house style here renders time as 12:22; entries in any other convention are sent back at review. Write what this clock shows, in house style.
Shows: 12:42
